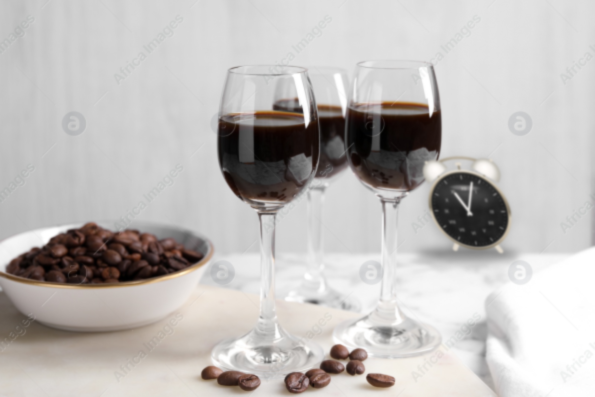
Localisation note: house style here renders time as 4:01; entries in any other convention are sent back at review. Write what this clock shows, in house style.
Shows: 11:03
